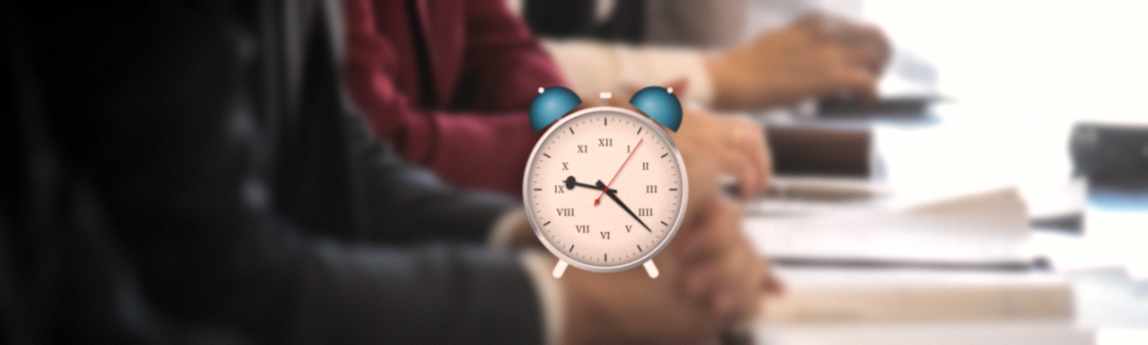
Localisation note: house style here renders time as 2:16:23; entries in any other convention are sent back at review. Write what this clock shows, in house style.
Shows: 9:22:06
